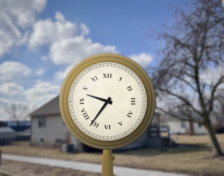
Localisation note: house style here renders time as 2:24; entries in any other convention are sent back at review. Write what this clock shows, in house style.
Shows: 9:36
